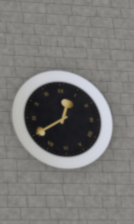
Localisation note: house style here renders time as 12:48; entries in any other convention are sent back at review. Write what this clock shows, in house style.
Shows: 12:40
